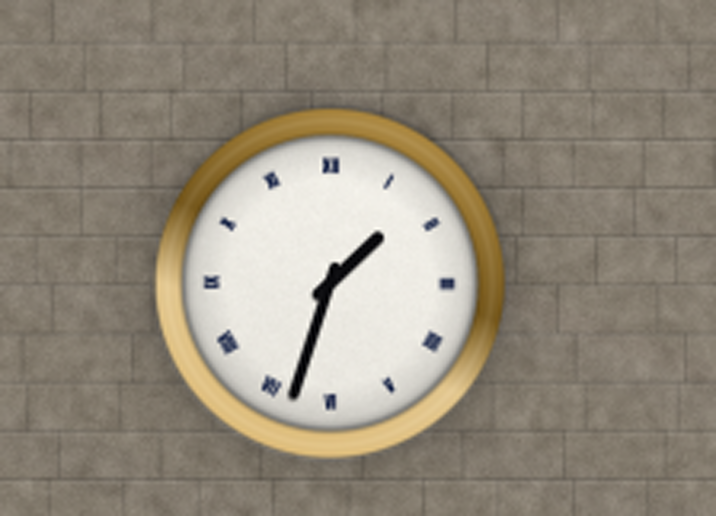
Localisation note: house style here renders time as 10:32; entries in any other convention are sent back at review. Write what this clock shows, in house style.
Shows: 1:33
